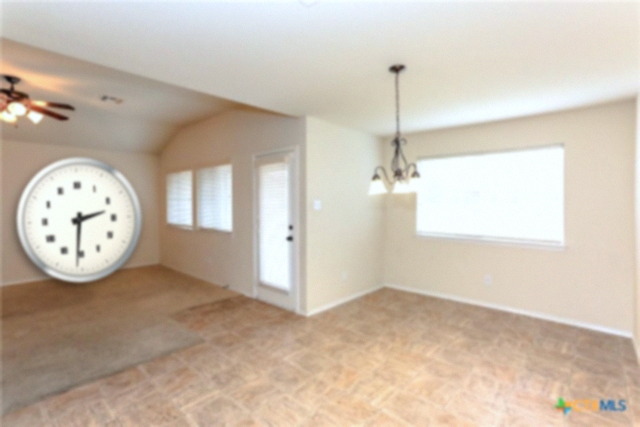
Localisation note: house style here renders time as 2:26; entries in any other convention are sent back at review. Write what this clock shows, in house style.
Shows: 2:31
